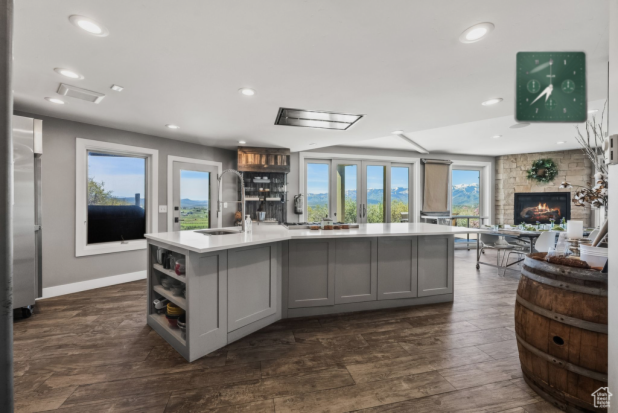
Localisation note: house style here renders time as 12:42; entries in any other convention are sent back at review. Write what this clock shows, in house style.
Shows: 6:38
